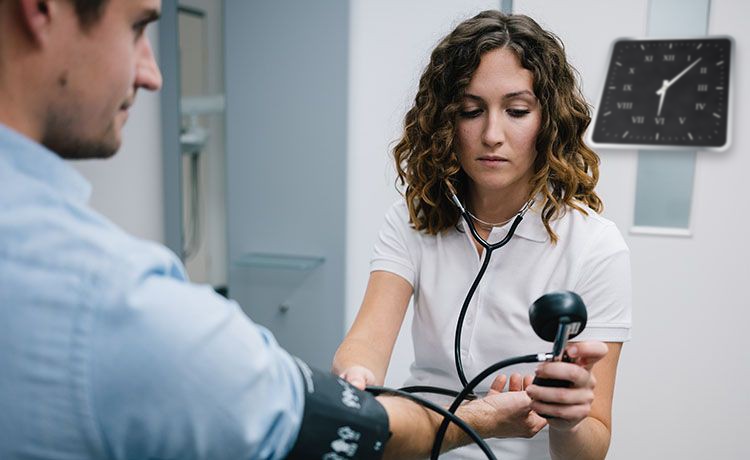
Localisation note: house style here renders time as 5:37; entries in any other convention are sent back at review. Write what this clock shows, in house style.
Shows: 6:07
